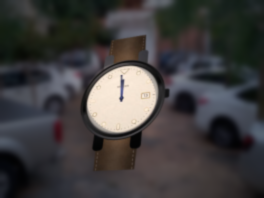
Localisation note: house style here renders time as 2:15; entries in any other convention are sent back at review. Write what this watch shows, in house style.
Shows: 11:59
